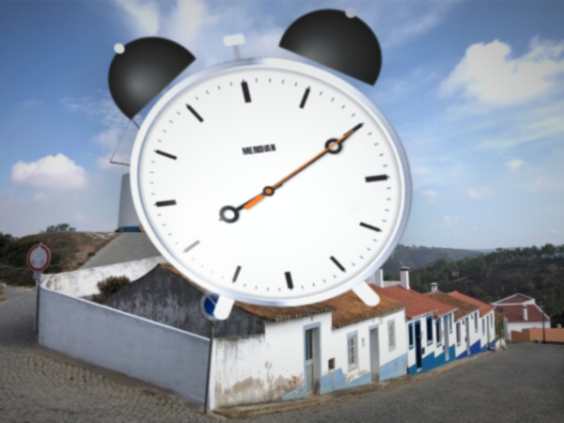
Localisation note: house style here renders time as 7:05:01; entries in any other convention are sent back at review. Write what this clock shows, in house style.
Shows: 8:10:10
